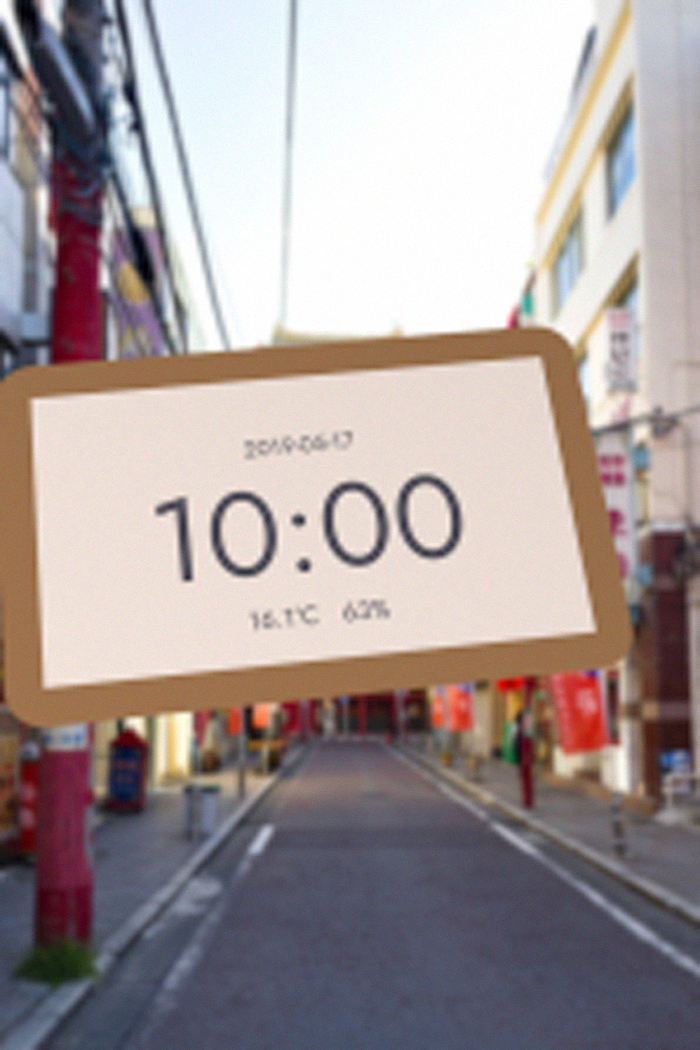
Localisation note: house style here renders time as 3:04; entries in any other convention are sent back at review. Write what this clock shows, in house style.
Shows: 10:00
